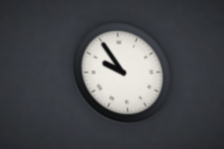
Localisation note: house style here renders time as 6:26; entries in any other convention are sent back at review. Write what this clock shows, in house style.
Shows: 9:55
